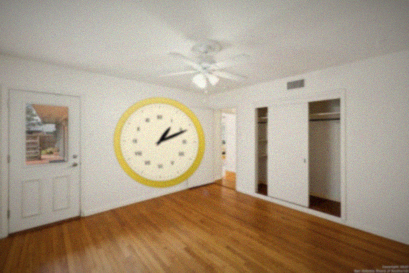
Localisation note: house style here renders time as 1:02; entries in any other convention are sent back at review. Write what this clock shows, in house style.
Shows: 1:11
